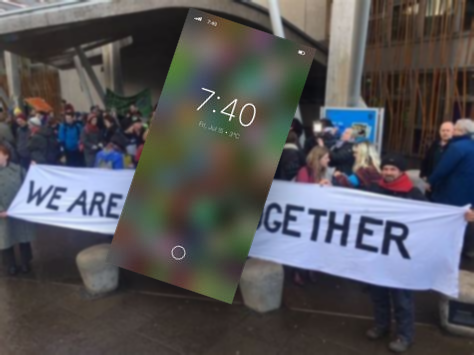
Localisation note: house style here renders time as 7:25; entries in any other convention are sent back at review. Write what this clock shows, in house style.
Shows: 7:40
